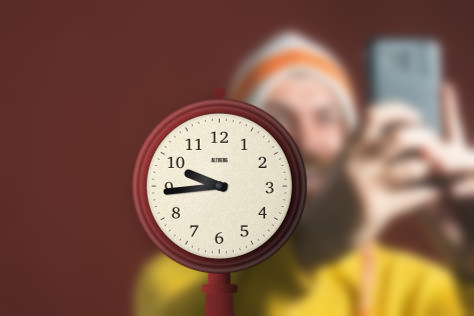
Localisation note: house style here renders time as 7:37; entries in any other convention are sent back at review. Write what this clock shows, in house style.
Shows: 9:44
